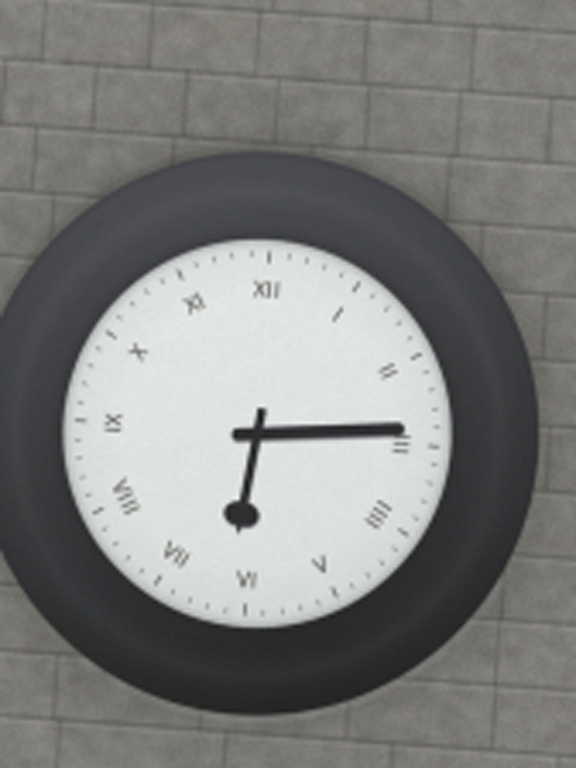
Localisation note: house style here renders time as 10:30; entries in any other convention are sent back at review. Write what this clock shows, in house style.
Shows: 6:14
